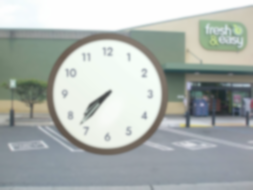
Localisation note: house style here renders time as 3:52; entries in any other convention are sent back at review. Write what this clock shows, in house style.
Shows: 7:37
